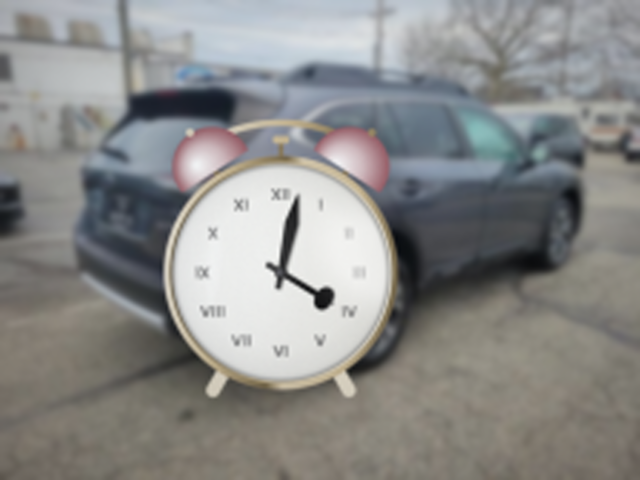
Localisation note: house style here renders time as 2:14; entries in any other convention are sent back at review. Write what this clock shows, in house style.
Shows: 4:02
